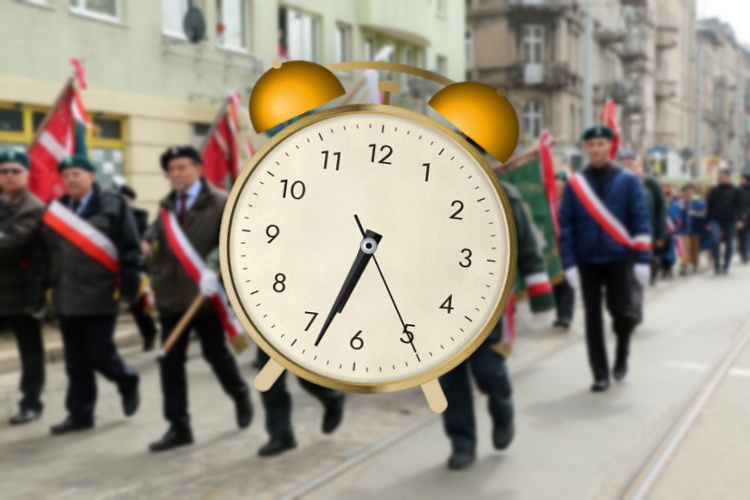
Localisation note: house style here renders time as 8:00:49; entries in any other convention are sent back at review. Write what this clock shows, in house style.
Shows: 6:33:25
